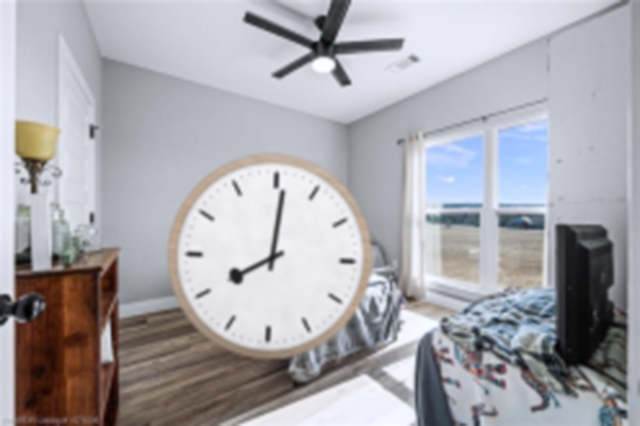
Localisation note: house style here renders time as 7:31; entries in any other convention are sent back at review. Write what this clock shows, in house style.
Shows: 8:01
